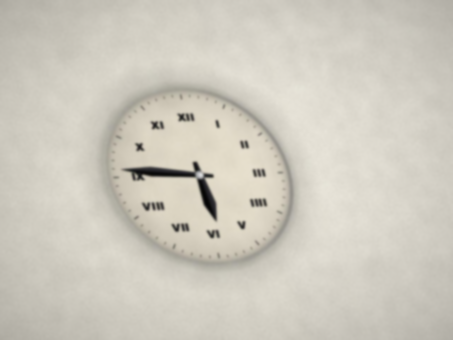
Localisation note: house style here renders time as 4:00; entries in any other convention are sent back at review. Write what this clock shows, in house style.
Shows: 5:46
